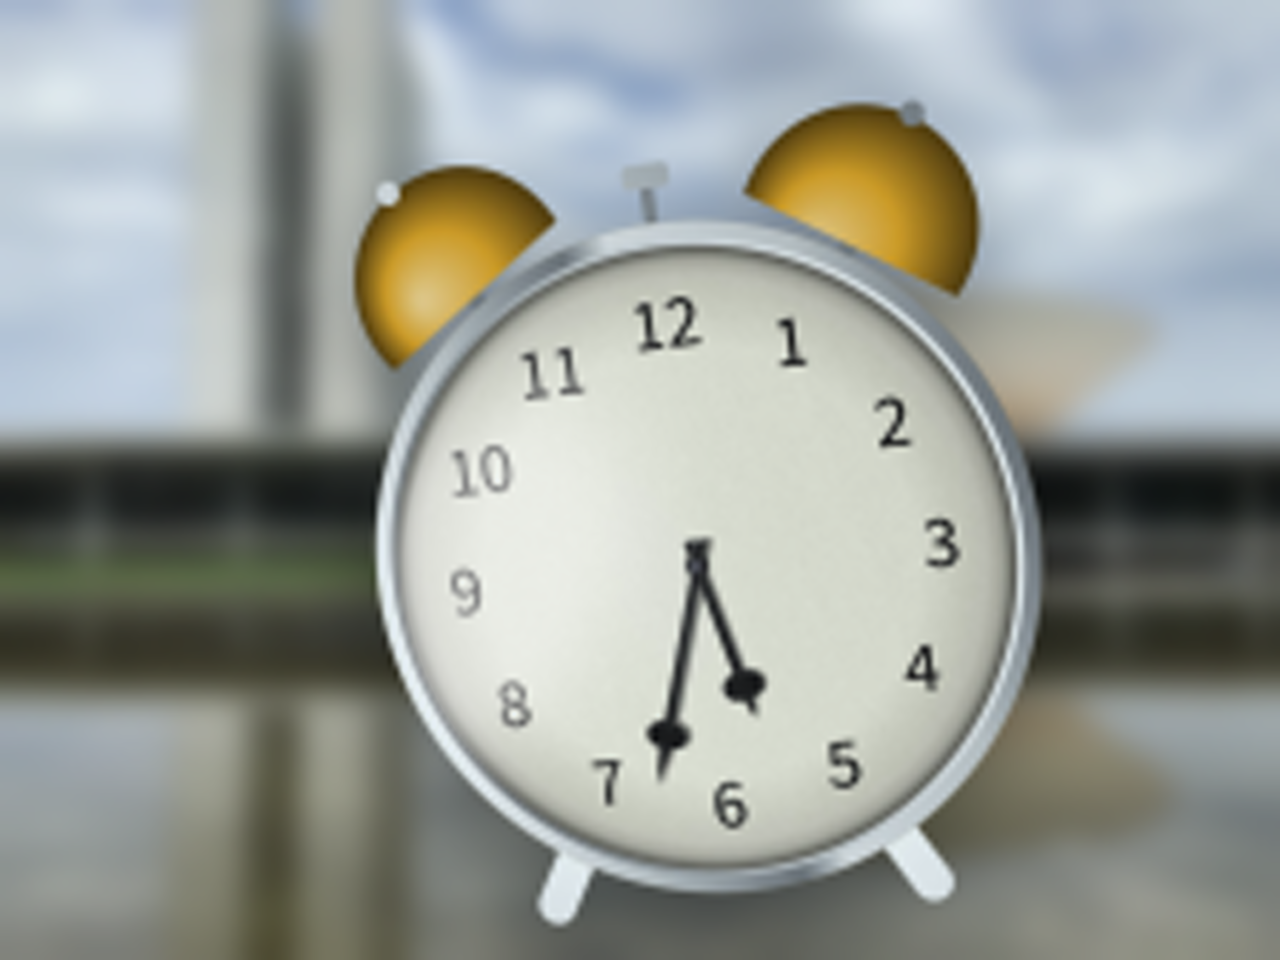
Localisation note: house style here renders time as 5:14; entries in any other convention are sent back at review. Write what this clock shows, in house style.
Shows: 5:33
